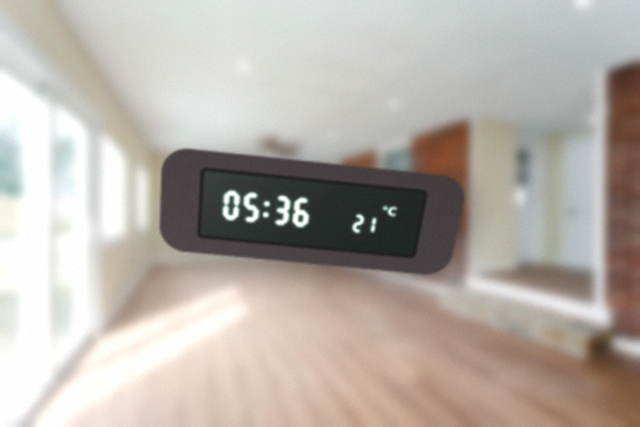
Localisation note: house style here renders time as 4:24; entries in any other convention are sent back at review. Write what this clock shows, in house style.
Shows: 5:36
